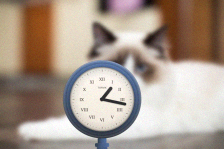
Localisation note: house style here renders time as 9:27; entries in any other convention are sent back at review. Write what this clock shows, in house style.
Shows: 1:17
